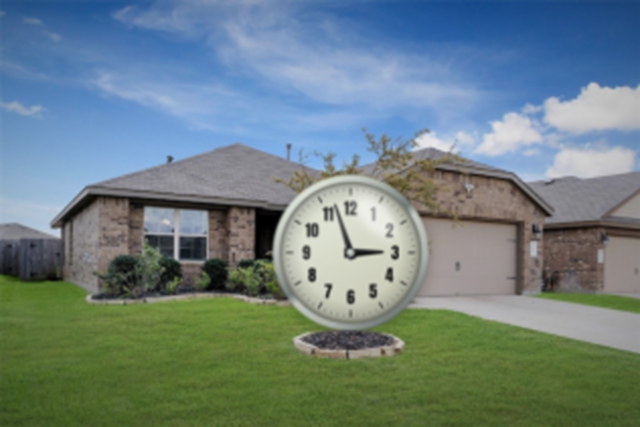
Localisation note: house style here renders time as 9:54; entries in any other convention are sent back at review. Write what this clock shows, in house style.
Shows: 2:57
